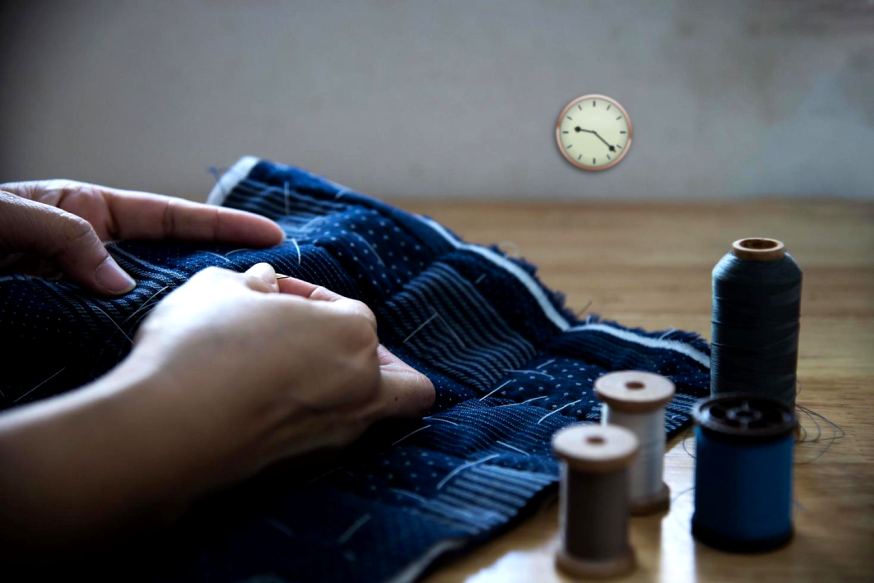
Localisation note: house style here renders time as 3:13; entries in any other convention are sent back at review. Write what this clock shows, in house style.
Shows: 9:22
